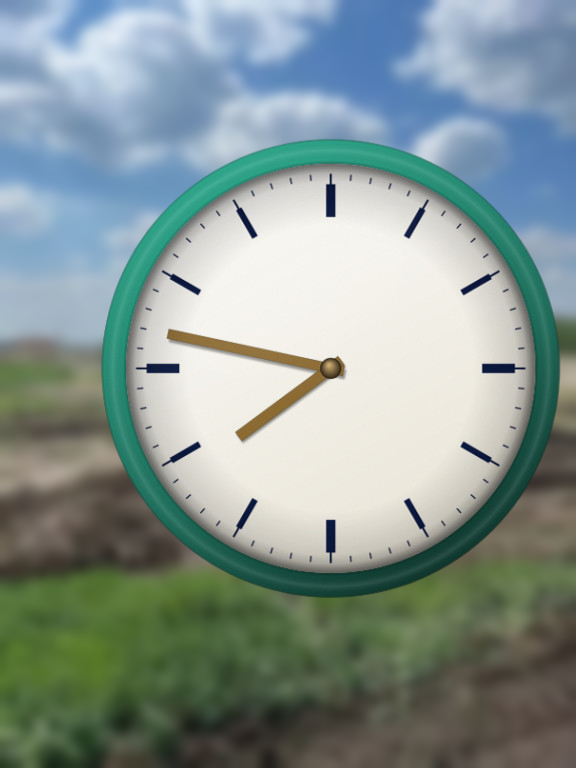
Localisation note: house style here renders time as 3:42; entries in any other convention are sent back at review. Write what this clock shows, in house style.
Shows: 7:47
